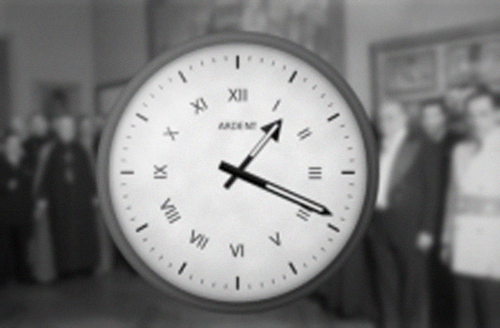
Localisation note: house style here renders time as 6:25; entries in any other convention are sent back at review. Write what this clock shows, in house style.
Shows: 1:19
